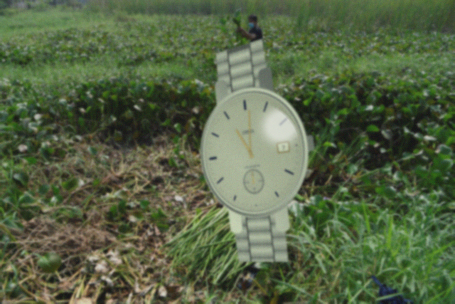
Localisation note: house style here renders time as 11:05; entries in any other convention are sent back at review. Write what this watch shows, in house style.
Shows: 11:01
